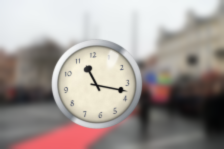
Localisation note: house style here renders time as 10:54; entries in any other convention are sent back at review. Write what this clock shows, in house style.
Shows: 11:18
